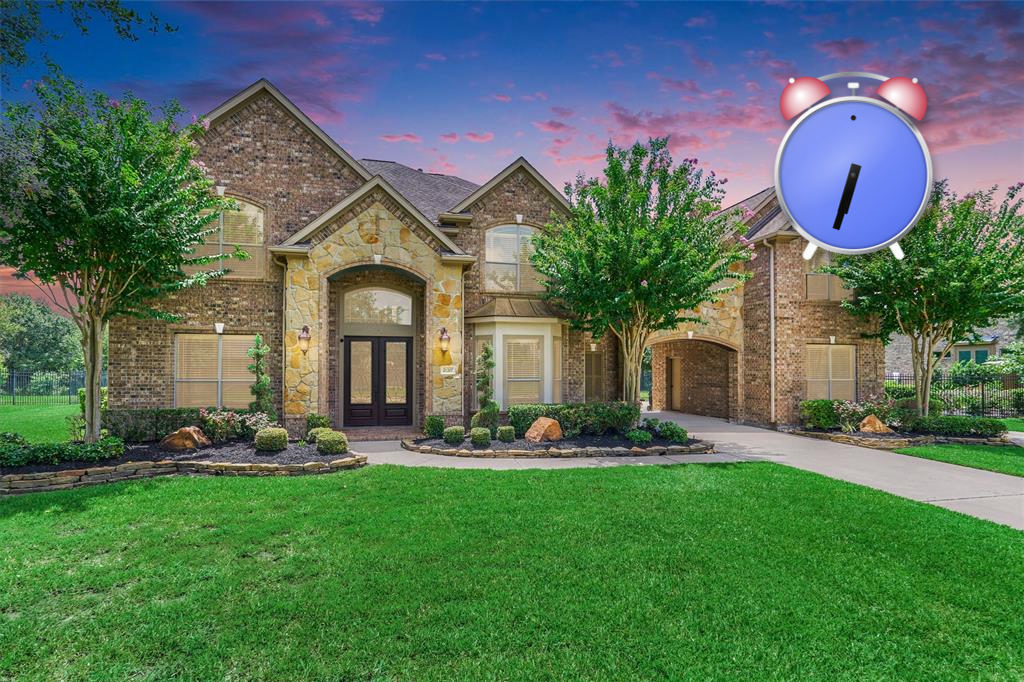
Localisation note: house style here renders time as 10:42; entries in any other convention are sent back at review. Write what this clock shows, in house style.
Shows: 6:33
